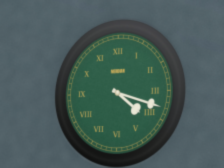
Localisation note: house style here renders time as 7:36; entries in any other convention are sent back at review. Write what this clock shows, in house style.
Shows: 4:18
